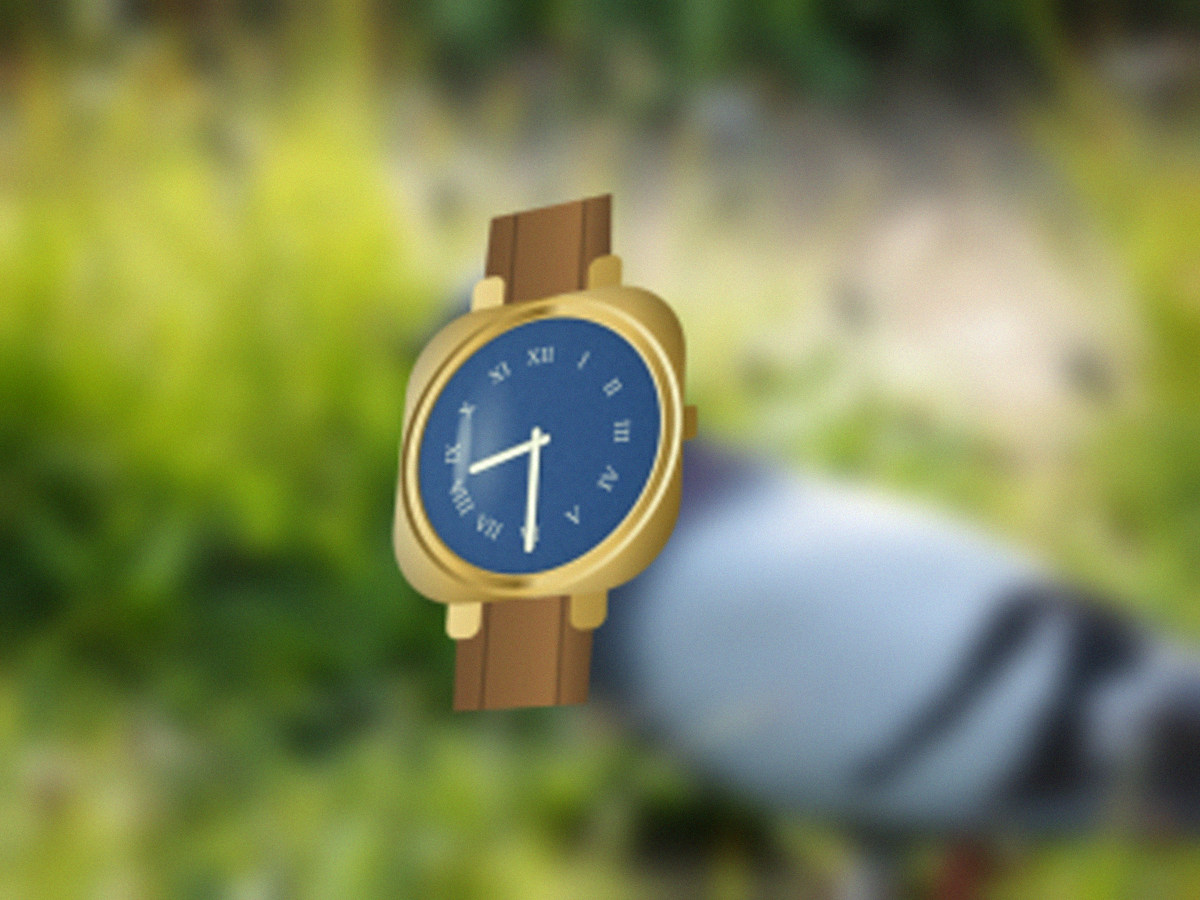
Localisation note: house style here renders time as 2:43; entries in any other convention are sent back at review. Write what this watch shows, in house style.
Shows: 8:30
